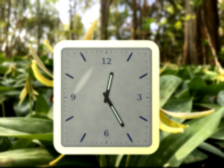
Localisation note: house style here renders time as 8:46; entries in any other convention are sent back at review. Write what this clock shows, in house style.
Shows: 12:25
